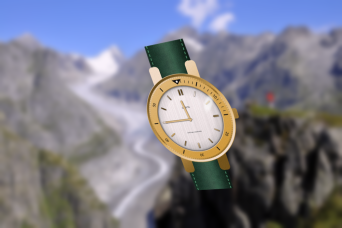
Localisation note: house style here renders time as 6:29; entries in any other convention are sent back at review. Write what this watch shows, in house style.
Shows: 11:45
